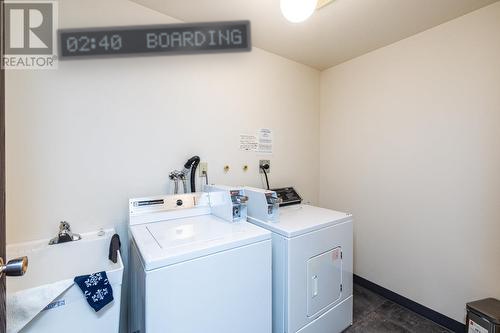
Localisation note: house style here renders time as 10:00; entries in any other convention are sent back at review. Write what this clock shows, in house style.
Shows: 2:40
